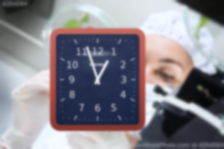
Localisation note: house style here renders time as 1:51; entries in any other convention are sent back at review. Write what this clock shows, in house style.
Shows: 12:57
